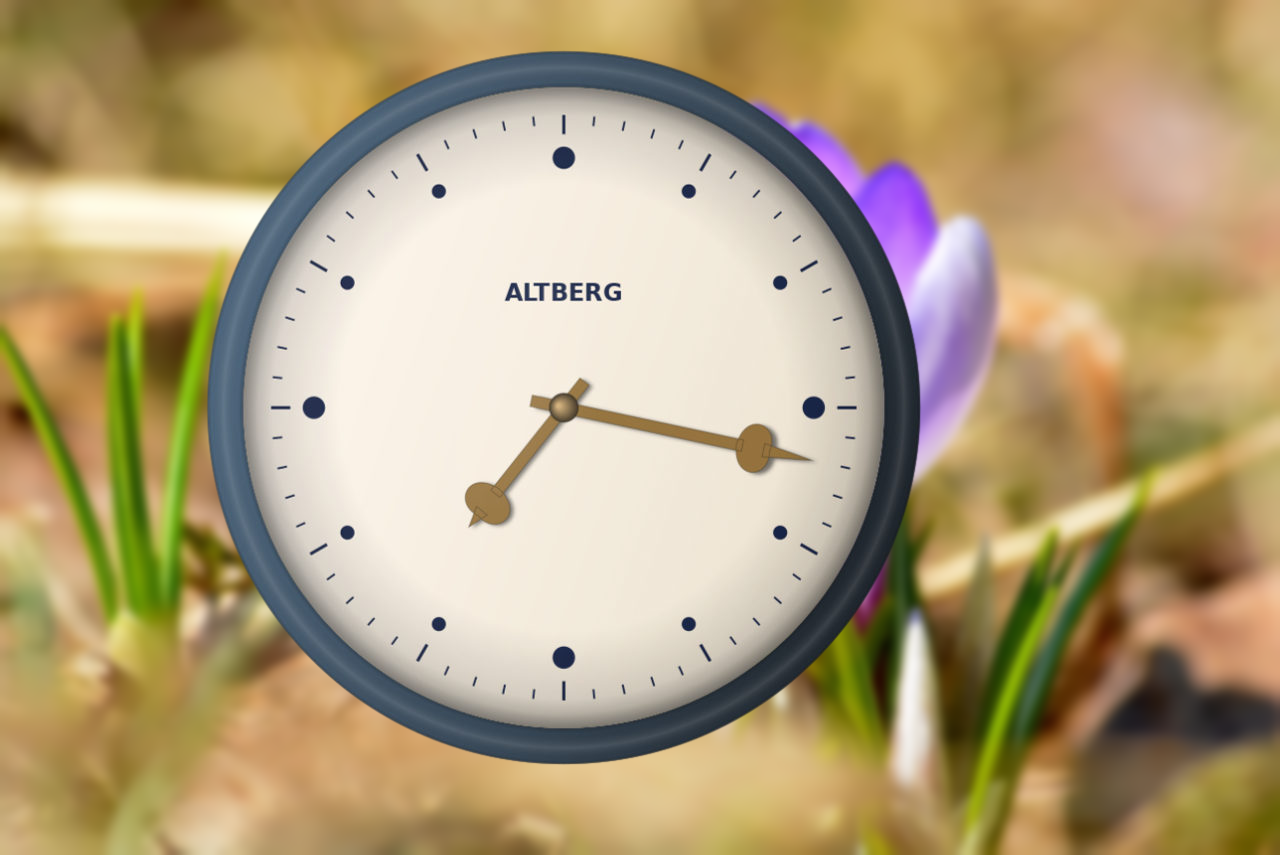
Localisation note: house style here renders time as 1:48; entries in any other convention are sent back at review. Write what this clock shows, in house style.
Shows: 7:17
